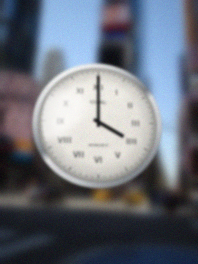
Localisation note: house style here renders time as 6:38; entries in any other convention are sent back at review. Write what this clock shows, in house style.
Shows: 4:00
